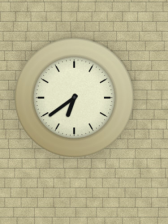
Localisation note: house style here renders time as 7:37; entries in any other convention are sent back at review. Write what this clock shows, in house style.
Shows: 6:39
